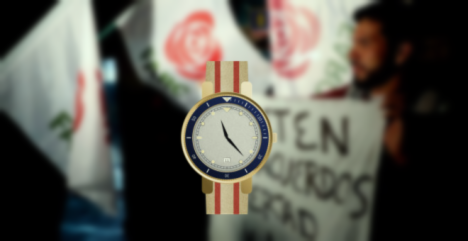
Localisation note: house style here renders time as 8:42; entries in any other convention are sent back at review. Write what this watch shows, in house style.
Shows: 11:23
